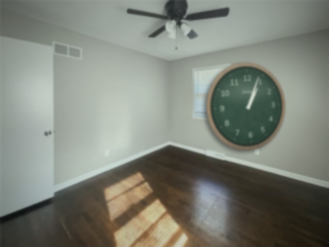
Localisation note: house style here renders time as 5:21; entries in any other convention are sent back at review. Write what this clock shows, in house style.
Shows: 1:04
